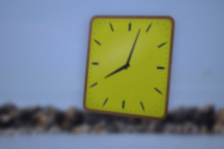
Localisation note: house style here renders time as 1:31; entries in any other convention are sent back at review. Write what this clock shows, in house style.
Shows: 8:03
